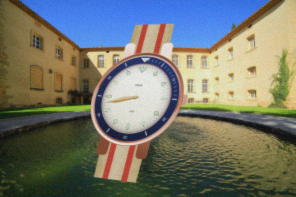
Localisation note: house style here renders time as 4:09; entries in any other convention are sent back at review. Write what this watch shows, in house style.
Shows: 8:43
